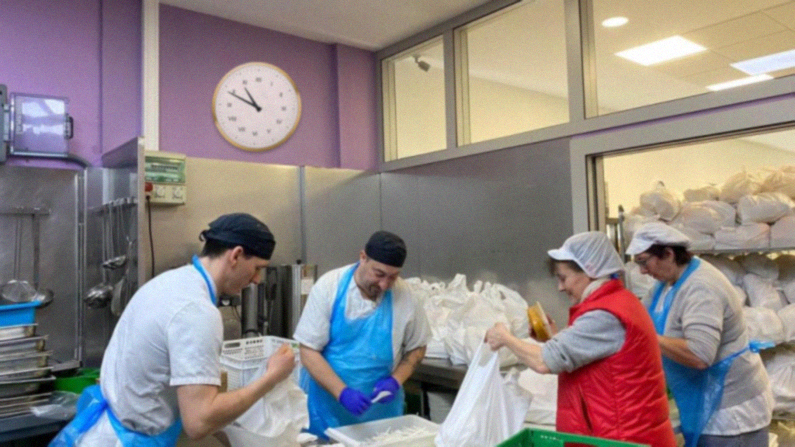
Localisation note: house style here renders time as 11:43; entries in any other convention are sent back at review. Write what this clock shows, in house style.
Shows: 10:49
